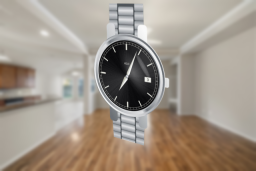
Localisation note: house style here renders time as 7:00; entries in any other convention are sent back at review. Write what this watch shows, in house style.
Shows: 7:04
